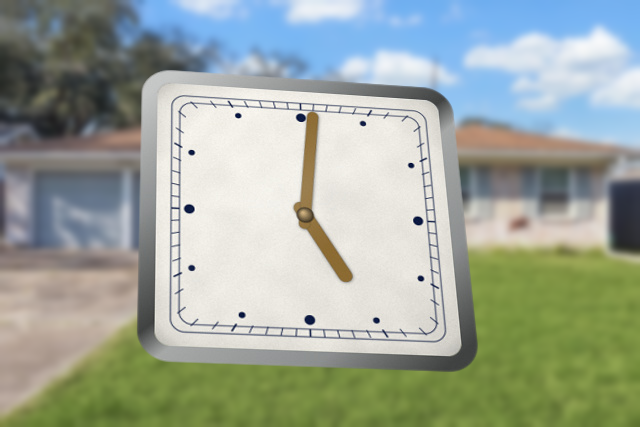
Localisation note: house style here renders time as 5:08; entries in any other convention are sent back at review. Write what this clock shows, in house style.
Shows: 5:01
